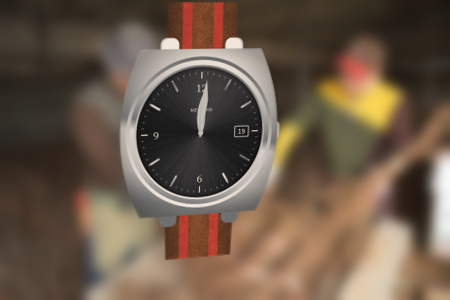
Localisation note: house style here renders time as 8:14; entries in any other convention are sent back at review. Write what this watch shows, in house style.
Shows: 12:01
